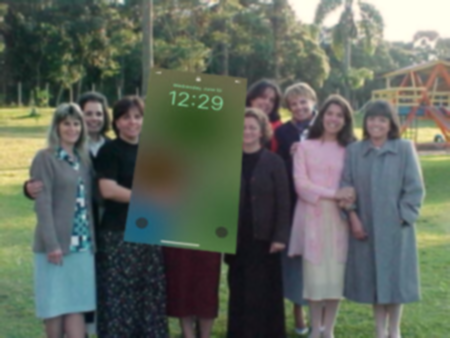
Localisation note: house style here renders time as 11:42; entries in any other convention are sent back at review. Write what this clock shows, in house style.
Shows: 12:29
